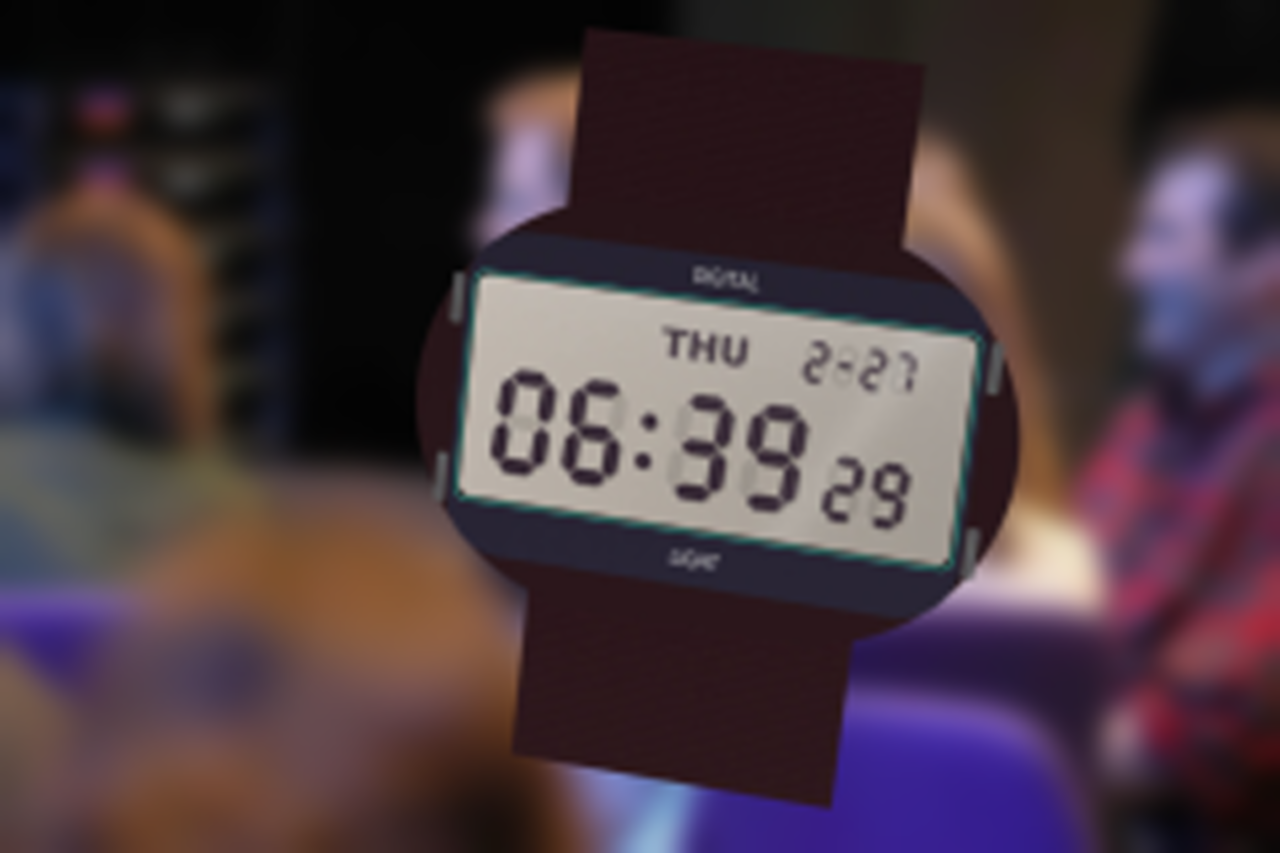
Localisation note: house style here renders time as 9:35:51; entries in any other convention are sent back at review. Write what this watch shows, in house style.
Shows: 6:39:29
